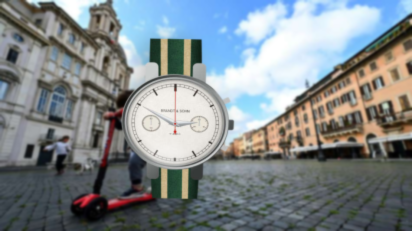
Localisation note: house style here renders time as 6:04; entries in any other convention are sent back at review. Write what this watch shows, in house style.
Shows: 2:50
